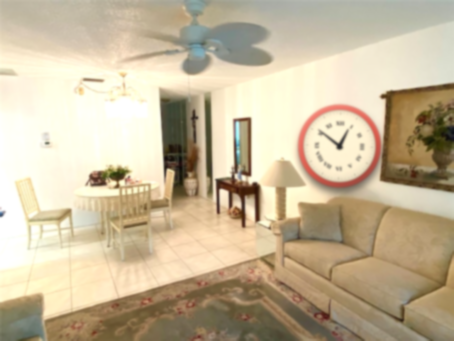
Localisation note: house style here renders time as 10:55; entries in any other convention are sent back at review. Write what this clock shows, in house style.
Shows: 12:51
